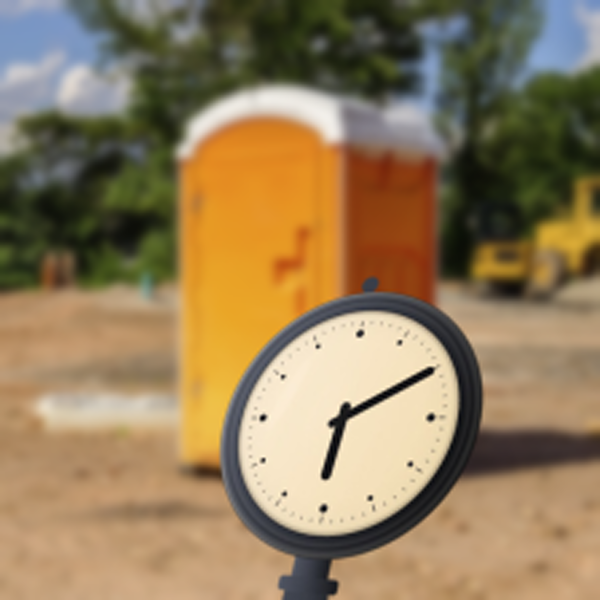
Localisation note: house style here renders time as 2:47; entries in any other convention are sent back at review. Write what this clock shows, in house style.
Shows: 6:10
